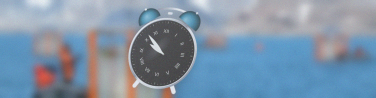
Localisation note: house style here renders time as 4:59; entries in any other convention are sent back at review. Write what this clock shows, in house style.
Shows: 9:52
